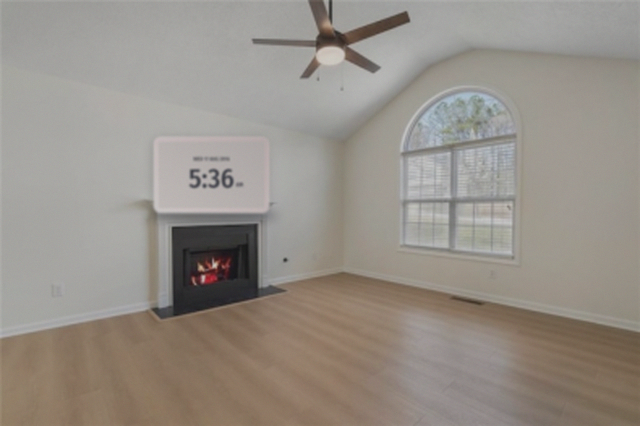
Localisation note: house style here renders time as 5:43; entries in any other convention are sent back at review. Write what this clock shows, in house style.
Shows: 5:36
